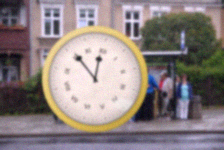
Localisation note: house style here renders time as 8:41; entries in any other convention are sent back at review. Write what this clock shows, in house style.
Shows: 11:51
